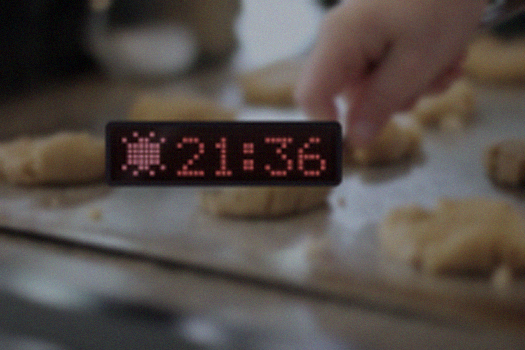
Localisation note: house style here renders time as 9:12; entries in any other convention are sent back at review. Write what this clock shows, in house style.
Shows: 21:36
